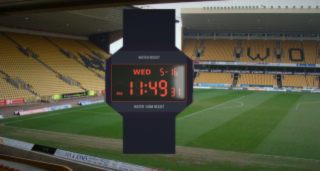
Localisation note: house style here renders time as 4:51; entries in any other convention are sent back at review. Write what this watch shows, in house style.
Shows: 11:49
